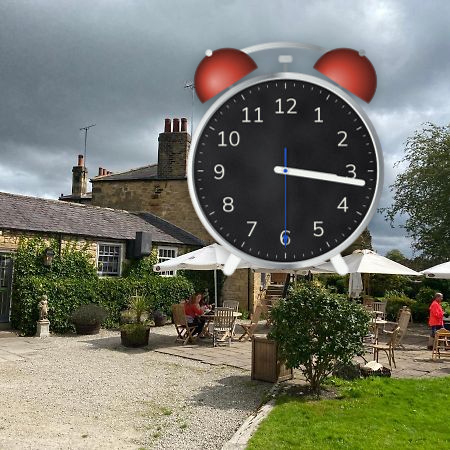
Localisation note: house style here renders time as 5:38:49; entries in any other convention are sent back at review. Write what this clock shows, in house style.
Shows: 3:16:30
